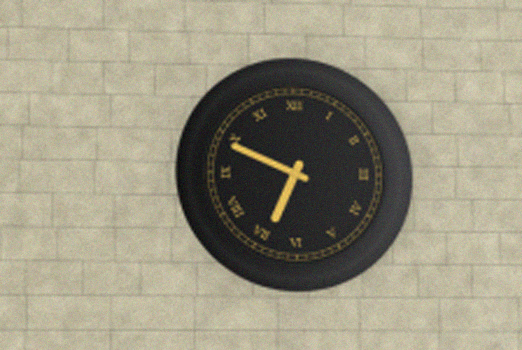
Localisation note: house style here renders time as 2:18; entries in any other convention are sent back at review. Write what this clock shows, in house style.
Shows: 6:49
